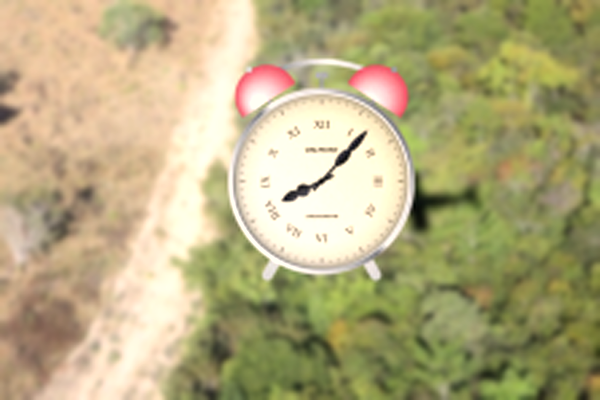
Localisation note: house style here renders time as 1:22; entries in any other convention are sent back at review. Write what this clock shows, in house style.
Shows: 8:07
